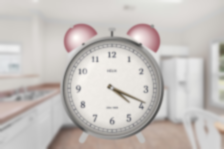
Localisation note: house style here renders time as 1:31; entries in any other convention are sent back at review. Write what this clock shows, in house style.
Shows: 4:19
